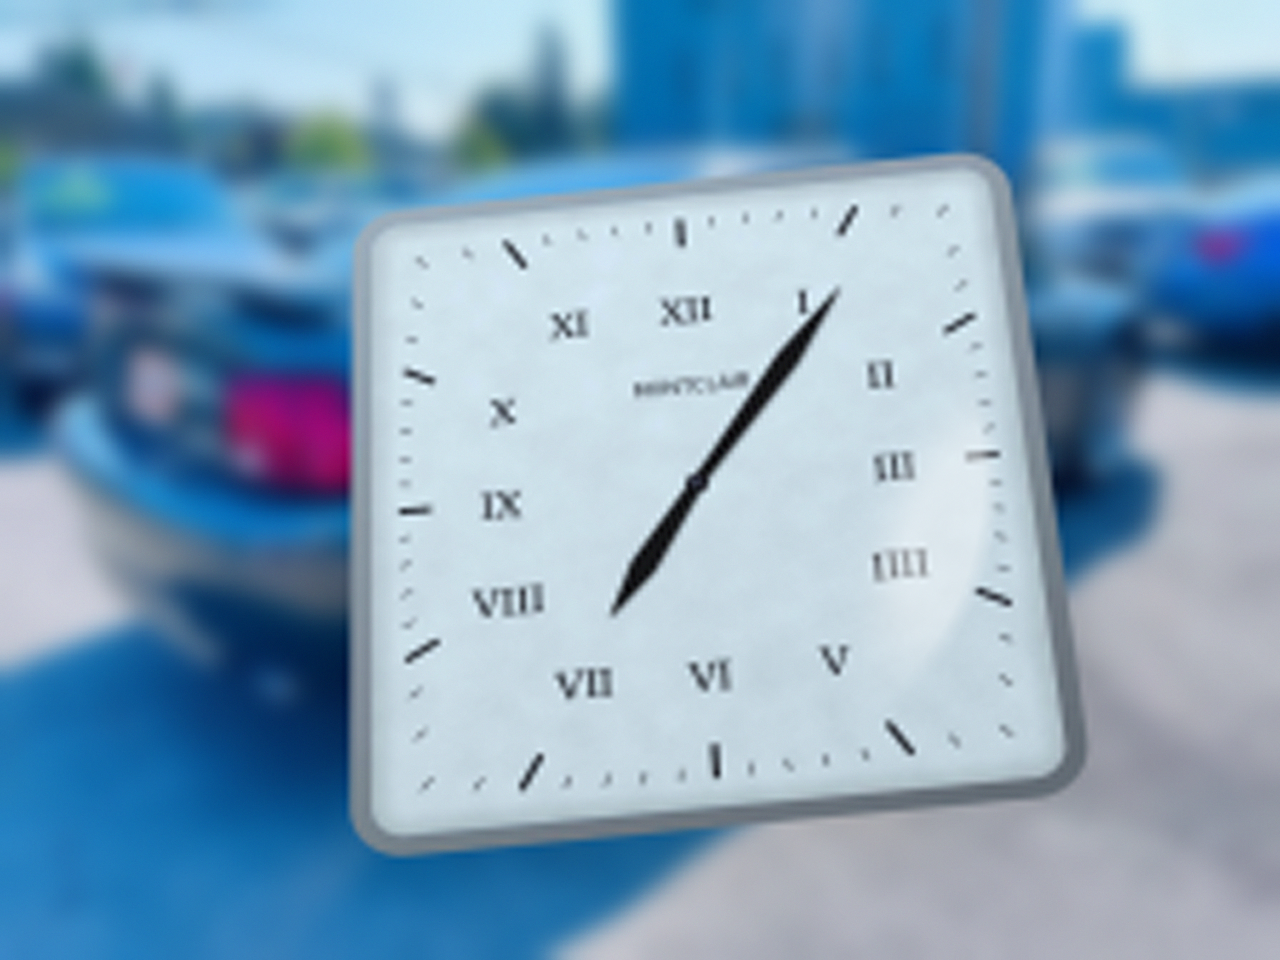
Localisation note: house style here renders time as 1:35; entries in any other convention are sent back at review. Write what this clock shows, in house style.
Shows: 7:06
